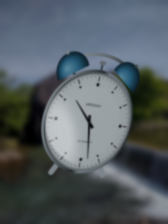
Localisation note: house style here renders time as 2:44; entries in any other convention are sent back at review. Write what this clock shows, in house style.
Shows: 10:28
